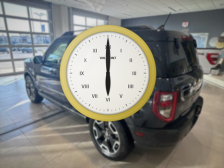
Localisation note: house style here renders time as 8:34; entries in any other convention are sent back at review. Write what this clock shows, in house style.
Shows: 6:00
